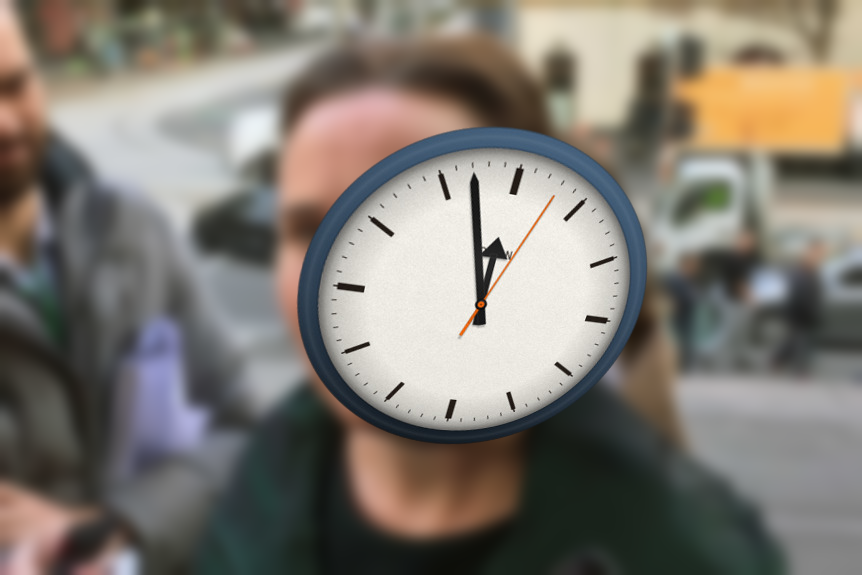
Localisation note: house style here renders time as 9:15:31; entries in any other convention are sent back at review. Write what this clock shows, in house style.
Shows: 11:57:03
